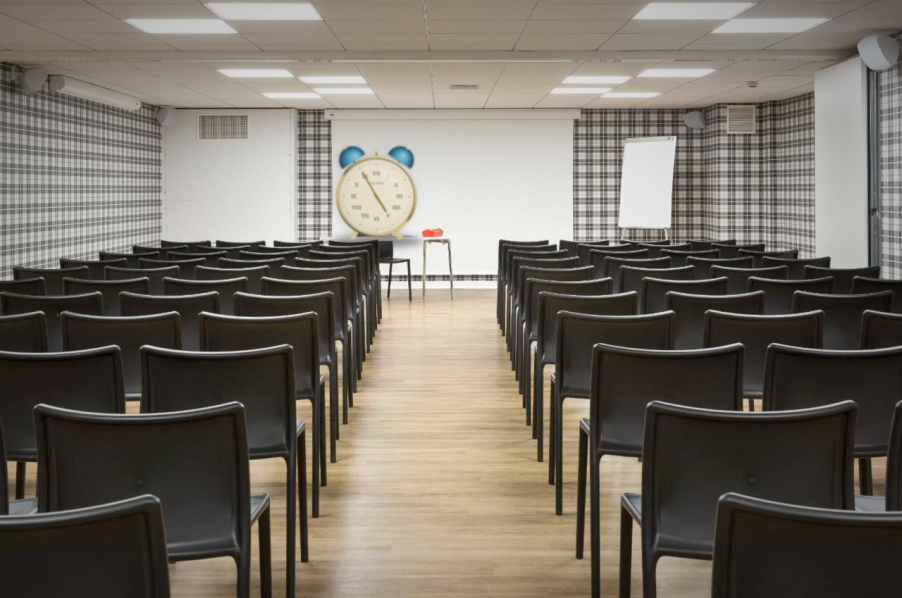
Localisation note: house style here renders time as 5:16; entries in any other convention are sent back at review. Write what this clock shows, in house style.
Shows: 4:55
